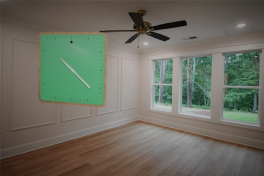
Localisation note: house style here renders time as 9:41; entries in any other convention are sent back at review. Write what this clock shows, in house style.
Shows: 10:22
